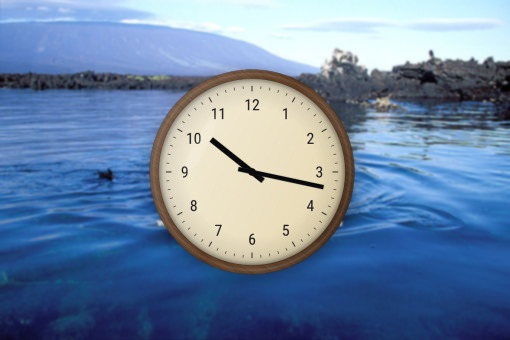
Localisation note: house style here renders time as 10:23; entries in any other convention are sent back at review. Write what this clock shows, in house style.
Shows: 10:17
